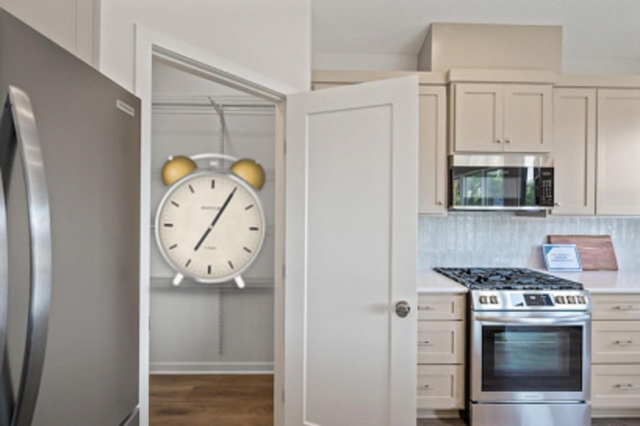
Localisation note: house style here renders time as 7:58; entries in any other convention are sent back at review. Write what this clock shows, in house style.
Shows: 7:05
